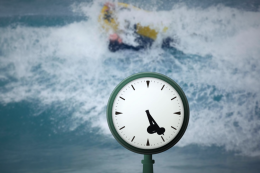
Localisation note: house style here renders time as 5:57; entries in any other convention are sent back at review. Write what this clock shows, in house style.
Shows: 5:24
